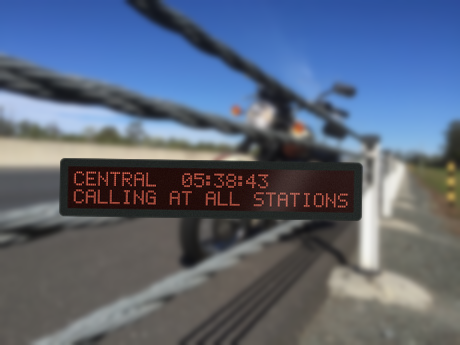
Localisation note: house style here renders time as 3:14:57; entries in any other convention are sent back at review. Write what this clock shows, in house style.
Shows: 5:38:43
